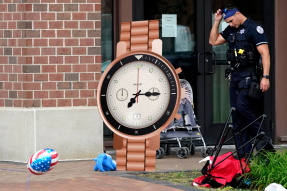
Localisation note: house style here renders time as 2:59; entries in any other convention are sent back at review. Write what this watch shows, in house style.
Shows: 7:15
